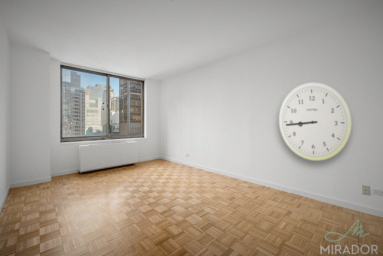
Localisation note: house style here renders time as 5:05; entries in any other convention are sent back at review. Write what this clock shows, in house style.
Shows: 8:44
